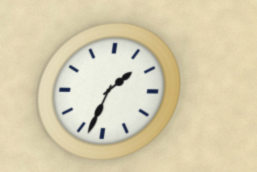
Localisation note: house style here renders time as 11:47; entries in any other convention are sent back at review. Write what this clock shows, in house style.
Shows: 1:33
